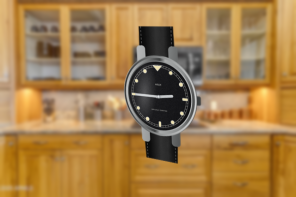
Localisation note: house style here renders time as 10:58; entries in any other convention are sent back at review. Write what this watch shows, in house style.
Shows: 2:45
